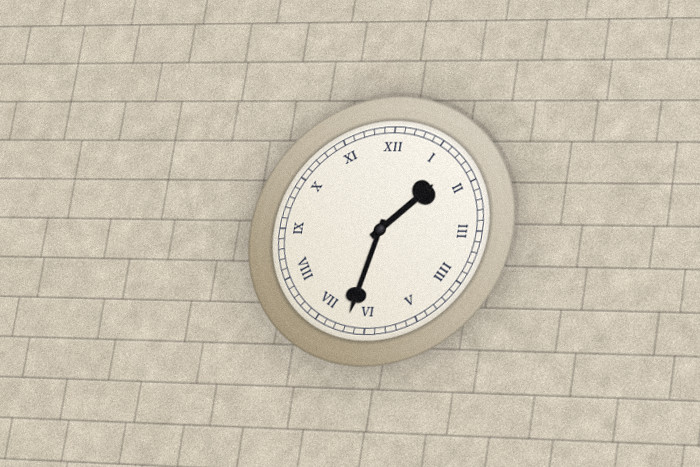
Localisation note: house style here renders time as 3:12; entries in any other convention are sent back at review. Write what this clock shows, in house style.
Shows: 1:32
